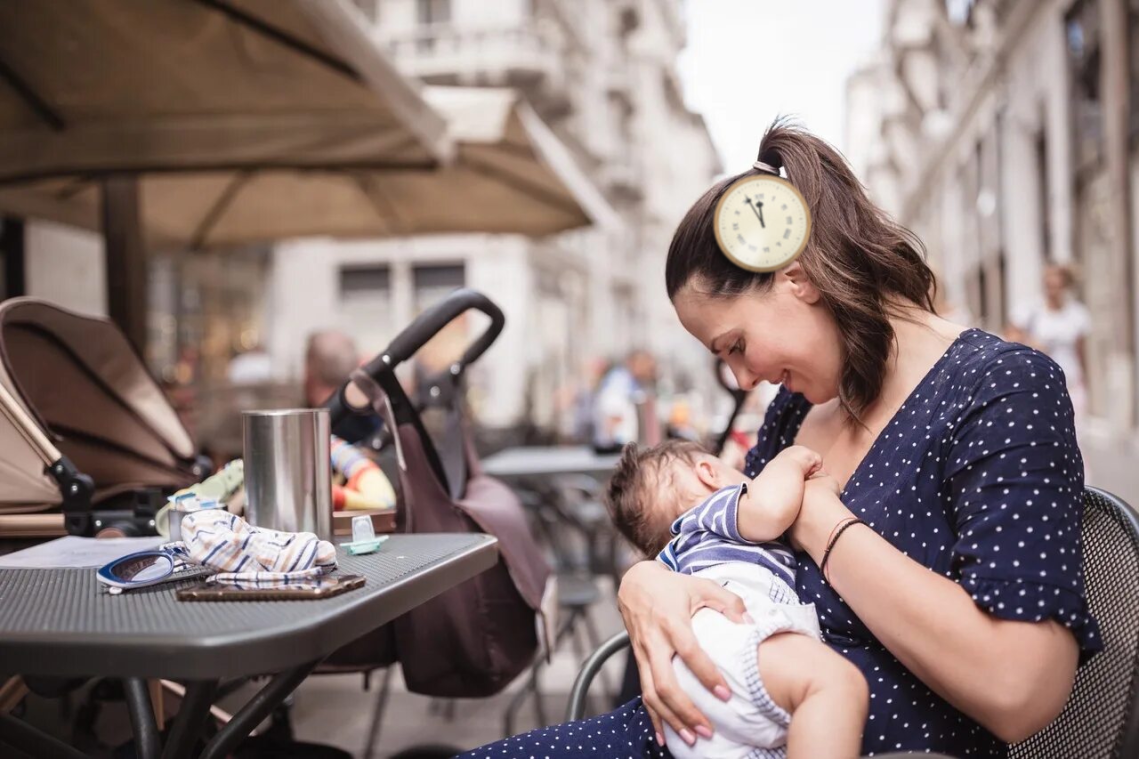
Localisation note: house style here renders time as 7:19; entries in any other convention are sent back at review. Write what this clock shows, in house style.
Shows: 11:56
